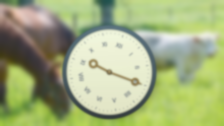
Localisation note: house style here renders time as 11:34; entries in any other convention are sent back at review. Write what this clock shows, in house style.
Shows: 9:15
